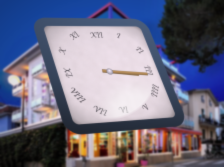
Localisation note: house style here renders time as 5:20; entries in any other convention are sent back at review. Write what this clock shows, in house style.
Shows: 3:16
